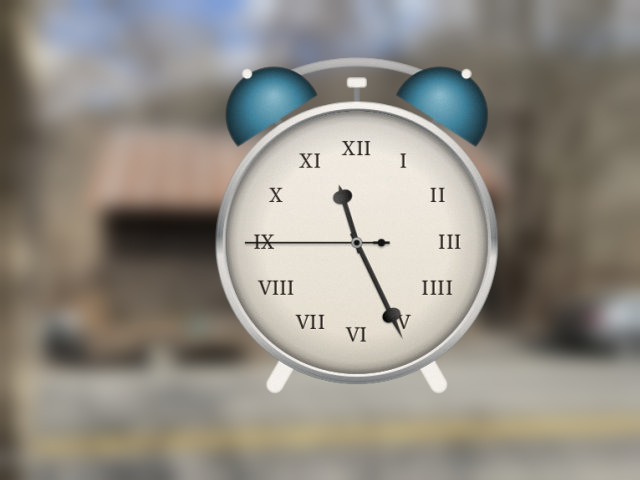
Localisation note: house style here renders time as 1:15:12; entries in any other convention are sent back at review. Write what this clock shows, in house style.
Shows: 11:25:45
